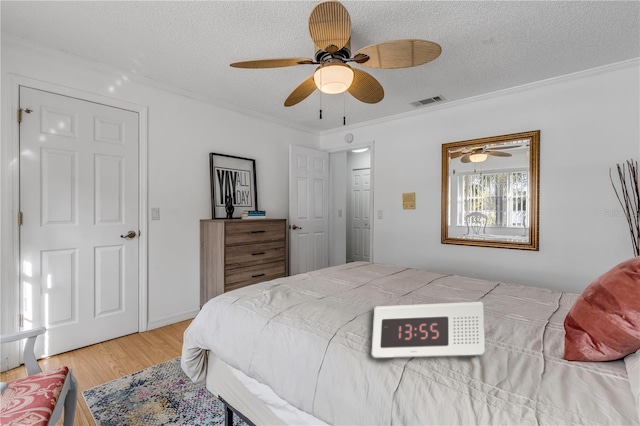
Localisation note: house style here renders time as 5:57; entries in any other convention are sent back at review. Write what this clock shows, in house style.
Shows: 13:55
